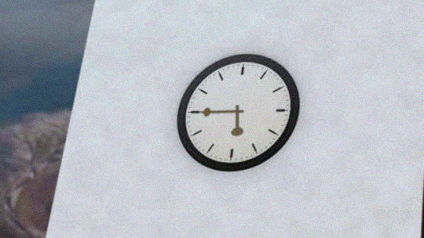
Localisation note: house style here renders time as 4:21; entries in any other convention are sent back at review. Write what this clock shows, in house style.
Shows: 5:45
